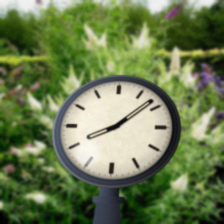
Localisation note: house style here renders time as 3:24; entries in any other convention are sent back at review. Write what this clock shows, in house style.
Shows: 8:08
